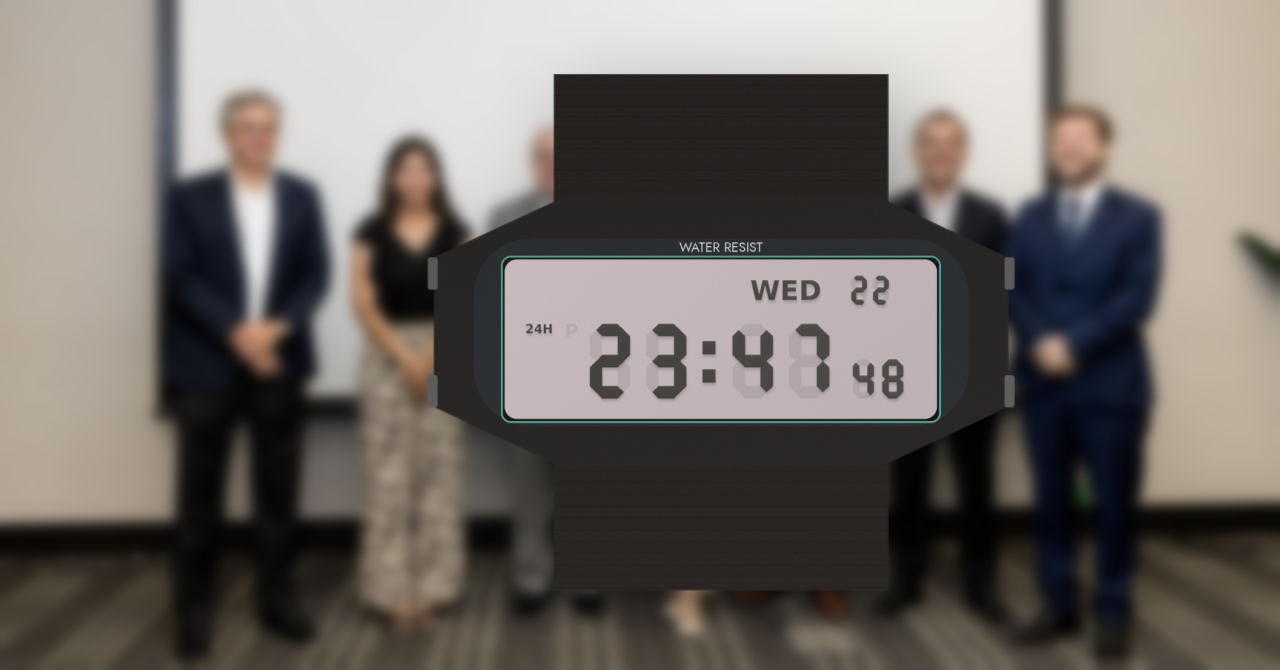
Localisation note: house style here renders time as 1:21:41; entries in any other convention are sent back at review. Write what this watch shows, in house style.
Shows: 23:47:48
